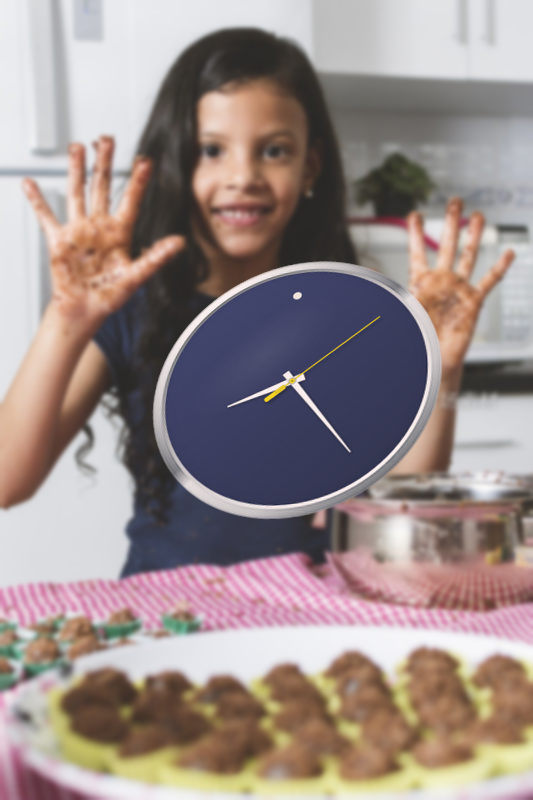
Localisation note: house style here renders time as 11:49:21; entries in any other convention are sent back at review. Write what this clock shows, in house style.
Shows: 8:24:09
